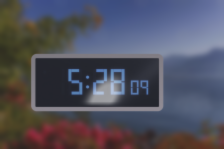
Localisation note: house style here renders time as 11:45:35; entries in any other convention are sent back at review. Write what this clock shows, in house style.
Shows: 5:28:09
